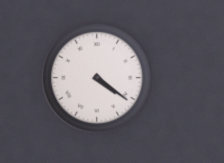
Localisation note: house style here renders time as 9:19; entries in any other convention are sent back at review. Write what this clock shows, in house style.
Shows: 4:21
